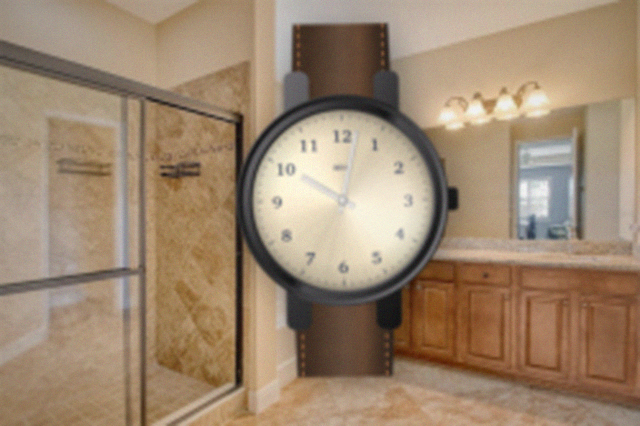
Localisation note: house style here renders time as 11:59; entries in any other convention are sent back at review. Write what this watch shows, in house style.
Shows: 10:02
